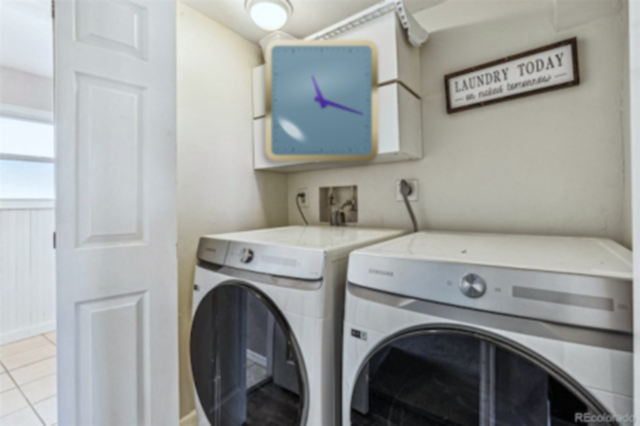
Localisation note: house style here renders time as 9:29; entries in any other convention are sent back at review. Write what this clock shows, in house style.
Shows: 11:18
